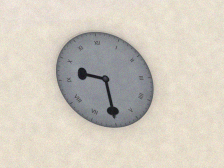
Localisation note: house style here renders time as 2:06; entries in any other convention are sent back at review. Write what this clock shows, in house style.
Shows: 9:30
